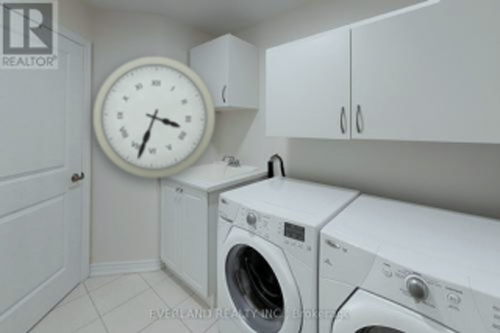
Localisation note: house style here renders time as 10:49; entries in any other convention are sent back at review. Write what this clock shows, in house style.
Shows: 3:33
